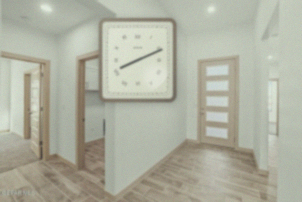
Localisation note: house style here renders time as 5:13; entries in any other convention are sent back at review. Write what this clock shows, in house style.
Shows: 8:11
